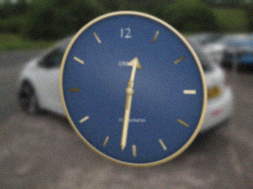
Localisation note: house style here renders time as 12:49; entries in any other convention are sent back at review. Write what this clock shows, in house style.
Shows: 12:32
